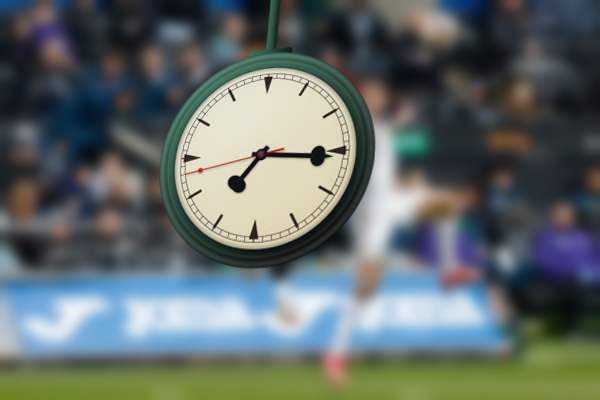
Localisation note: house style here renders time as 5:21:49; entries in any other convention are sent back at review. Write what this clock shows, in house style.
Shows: 7:15:43
